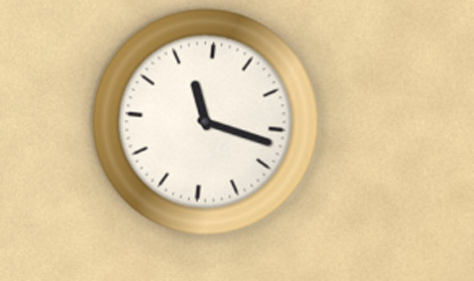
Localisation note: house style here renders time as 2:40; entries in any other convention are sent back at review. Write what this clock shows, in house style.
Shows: 11:17
